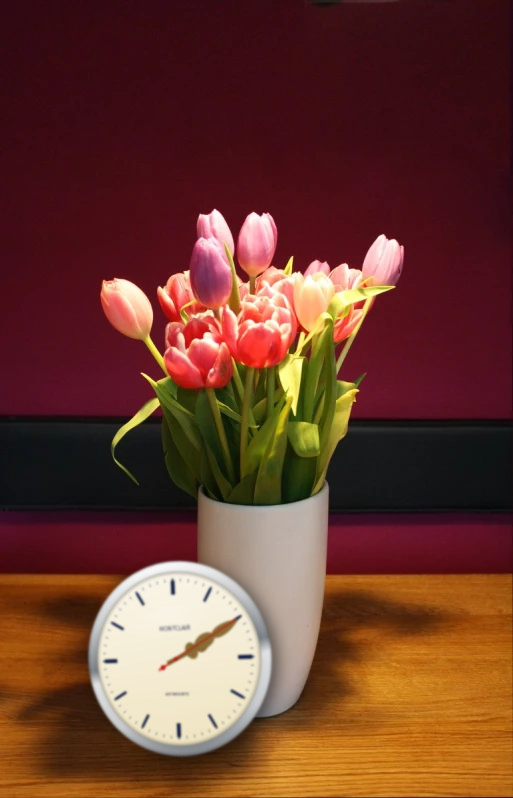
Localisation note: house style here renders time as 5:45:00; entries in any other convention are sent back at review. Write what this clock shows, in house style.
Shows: 2:10:10
